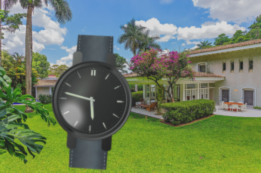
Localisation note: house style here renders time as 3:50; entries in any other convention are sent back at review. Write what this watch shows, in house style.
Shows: 5:47
